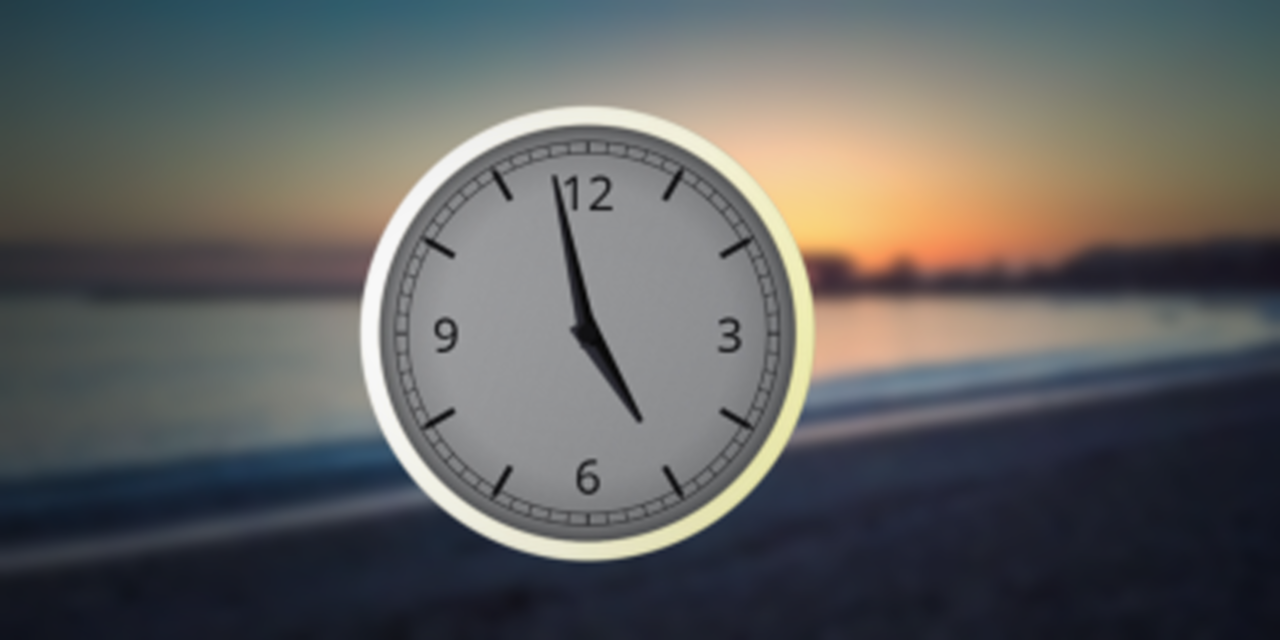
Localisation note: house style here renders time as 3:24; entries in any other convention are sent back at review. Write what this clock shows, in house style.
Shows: 4:58
